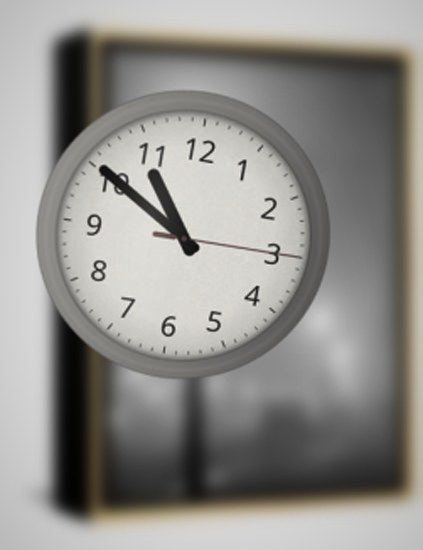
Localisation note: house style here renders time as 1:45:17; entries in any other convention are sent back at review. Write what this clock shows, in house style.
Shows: 10:50:15
